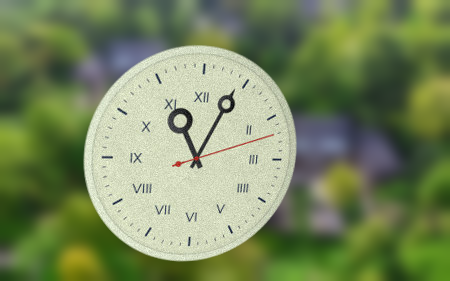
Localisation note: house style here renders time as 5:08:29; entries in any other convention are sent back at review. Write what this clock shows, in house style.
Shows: 11:04:12
